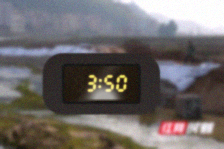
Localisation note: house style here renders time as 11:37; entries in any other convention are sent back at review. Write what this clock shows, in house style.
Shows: 3:50
